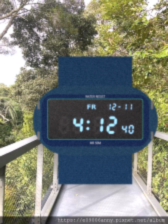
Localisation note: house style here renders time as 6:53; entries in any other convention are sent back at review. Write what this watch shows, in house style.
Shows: 4:12
